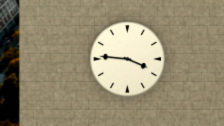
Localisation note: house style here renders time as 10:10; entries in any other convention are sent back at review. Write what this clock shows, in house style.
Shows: 3:46
